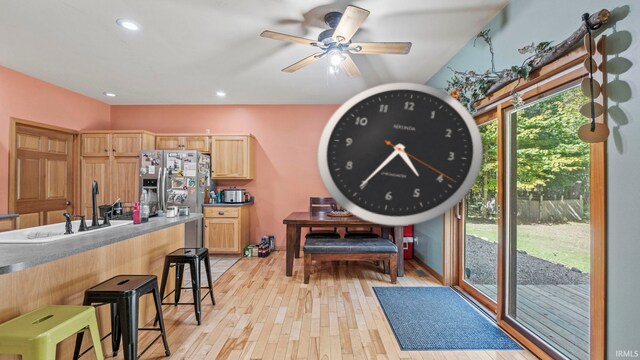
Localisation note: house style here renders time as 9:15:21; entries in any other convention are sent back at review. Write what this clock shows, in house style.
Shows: 4:35:19
